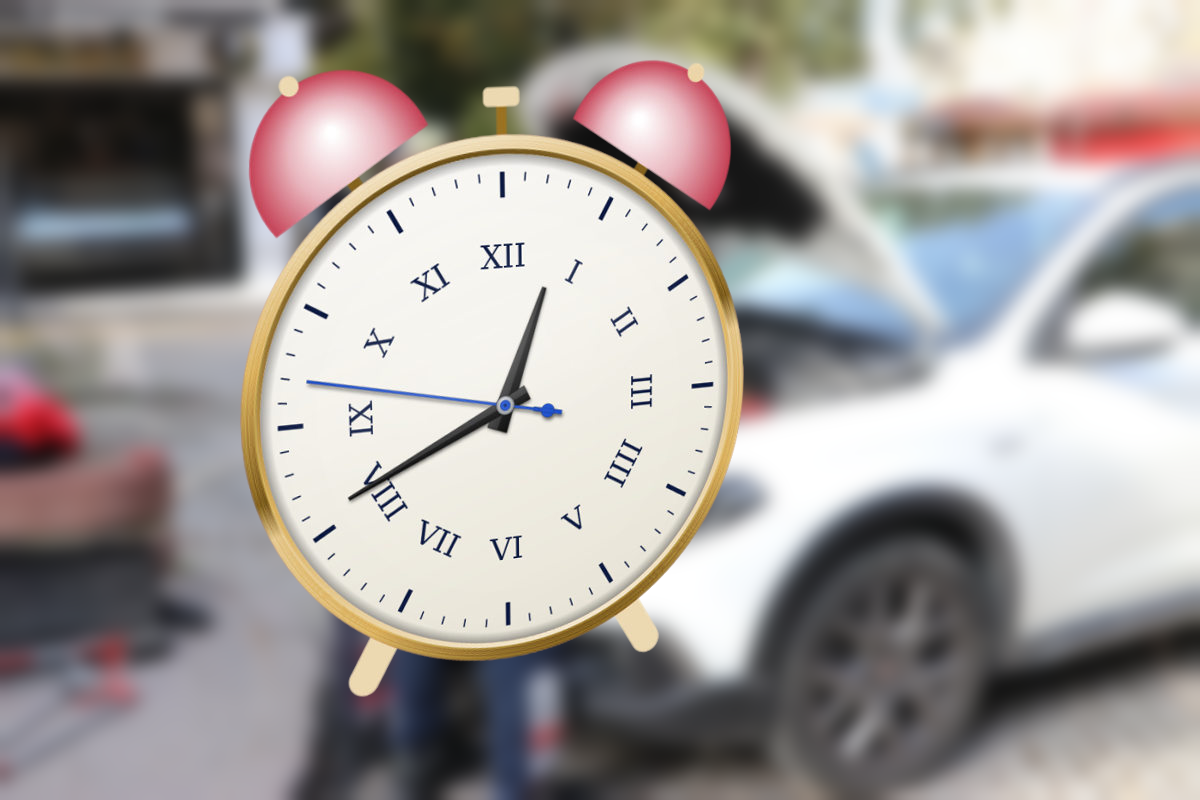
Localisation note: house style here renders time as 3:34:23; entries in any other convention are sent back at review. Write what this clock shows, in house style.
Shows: 12:40:47
